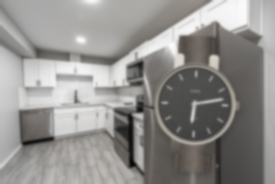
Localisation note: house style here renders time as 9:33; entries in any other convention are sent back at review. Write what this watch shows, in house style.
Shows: 6:13
